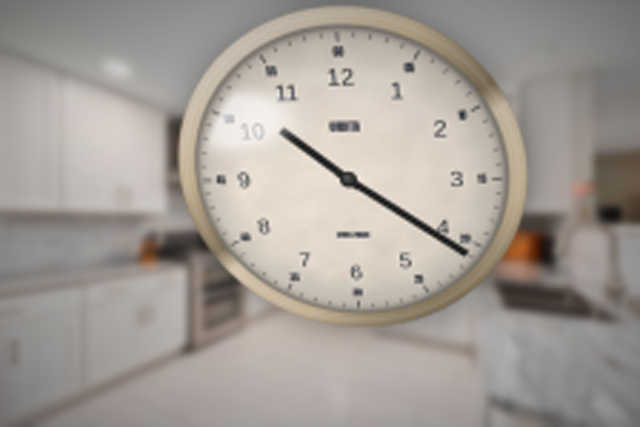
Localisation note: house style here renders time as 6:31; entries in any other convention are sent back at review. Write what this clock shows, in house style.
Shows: 10:21
